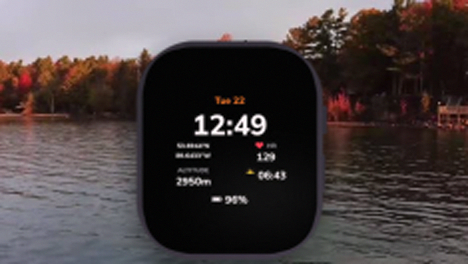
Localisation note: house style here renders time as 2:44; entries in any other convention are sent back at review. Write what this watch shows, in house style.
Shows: 12:49
